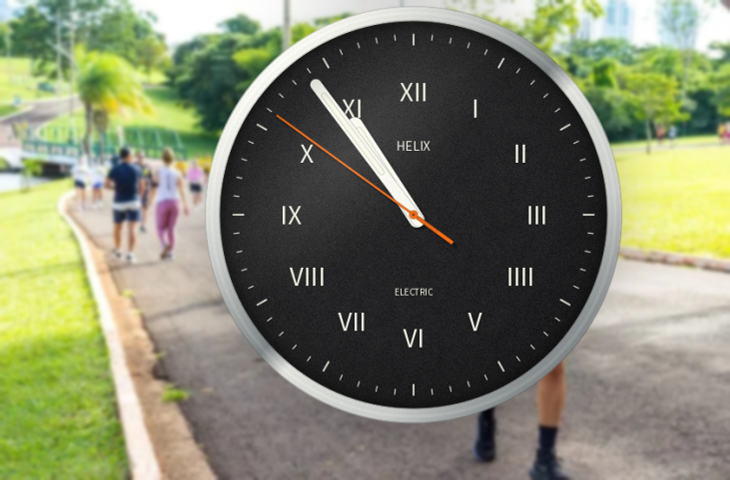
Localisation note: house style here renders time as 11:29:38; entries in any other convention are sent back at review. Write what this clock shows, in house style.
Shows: 10:53:51
